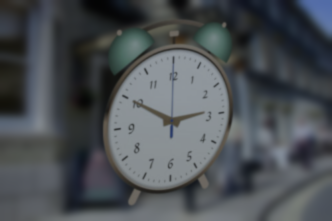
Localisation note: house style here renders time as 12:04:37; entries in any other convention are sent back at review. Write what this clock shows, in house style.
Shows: 2:50:00
